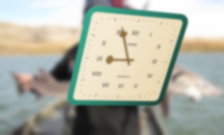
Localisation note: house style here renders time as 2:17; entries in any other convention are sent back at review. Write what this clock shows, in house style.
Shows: 8:56
